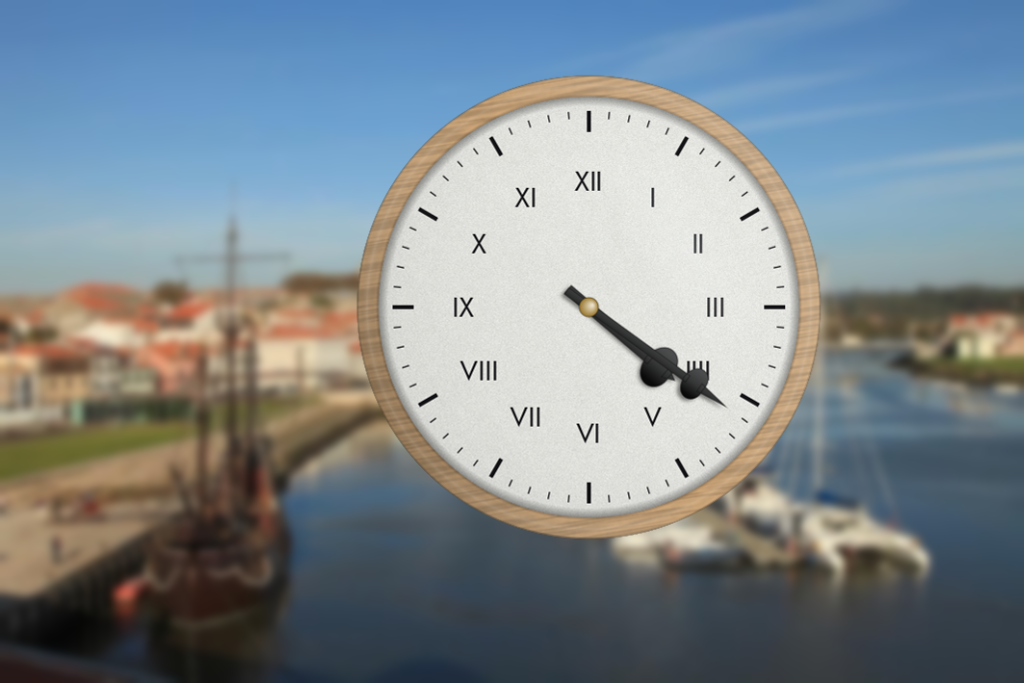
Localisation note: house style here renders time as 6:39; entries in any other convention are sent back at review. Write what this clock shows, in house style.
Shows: 4:21
